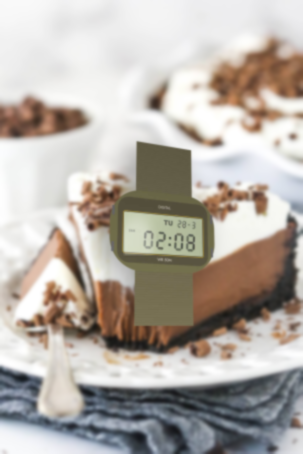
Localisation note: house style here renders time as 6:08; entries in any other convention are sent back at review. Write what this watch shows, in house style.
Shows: 2:08
